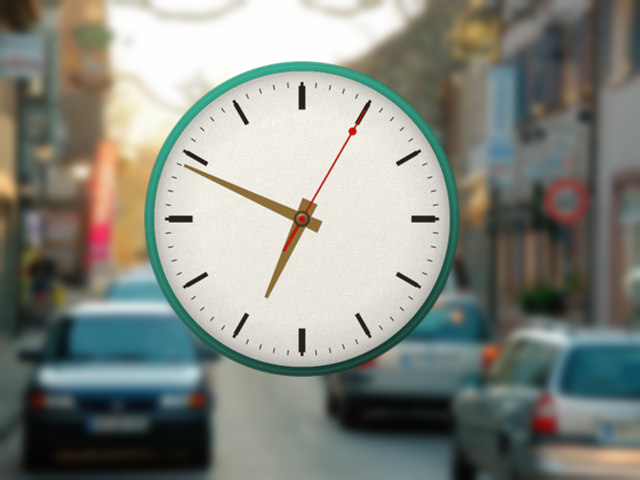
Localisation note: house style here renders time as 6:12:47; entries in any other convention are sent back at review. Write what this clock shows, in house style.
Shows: 6:49:05
